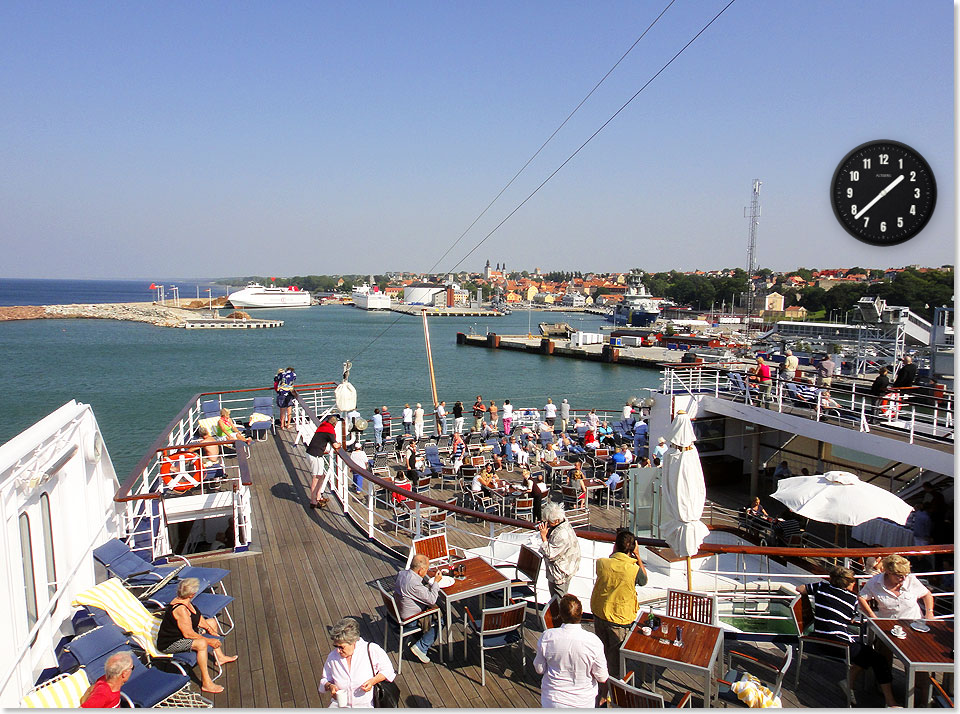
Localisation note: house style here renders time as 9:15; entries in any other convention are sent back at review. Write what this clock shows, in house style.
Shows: 1:38
